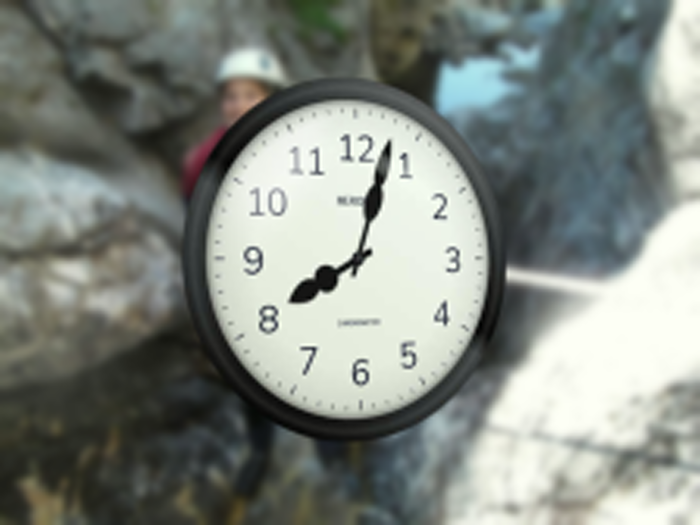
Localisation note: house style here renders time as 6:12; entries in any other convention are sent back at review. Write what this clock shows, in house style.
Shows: 8:03
